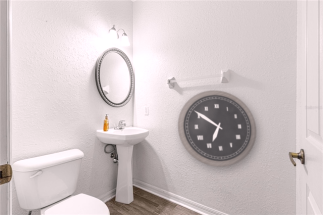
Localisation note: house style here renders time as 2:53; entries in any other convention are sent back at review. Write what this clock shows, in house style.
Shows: 6:51
